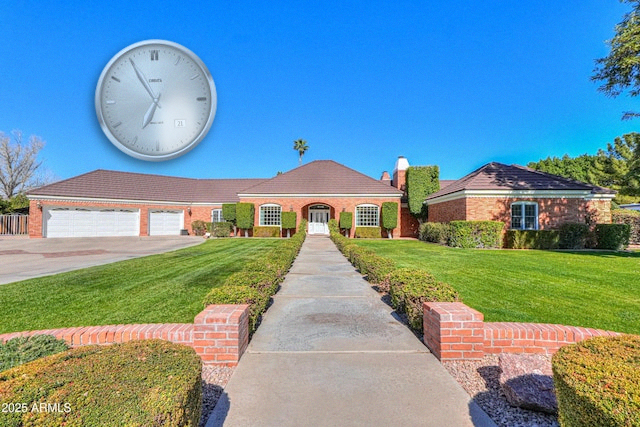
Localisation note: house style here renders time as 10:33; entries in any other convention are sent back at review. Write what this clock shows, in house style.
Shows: 6:55
